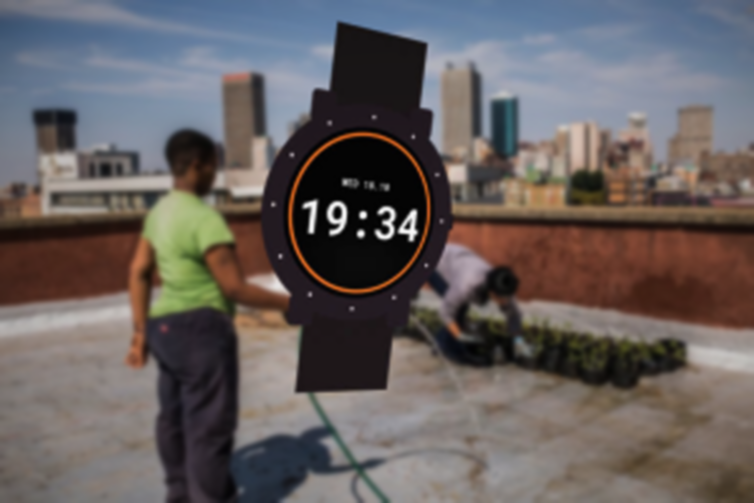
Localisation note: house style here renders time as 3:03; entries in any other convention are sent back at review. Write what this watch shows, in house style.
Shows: 19:34
